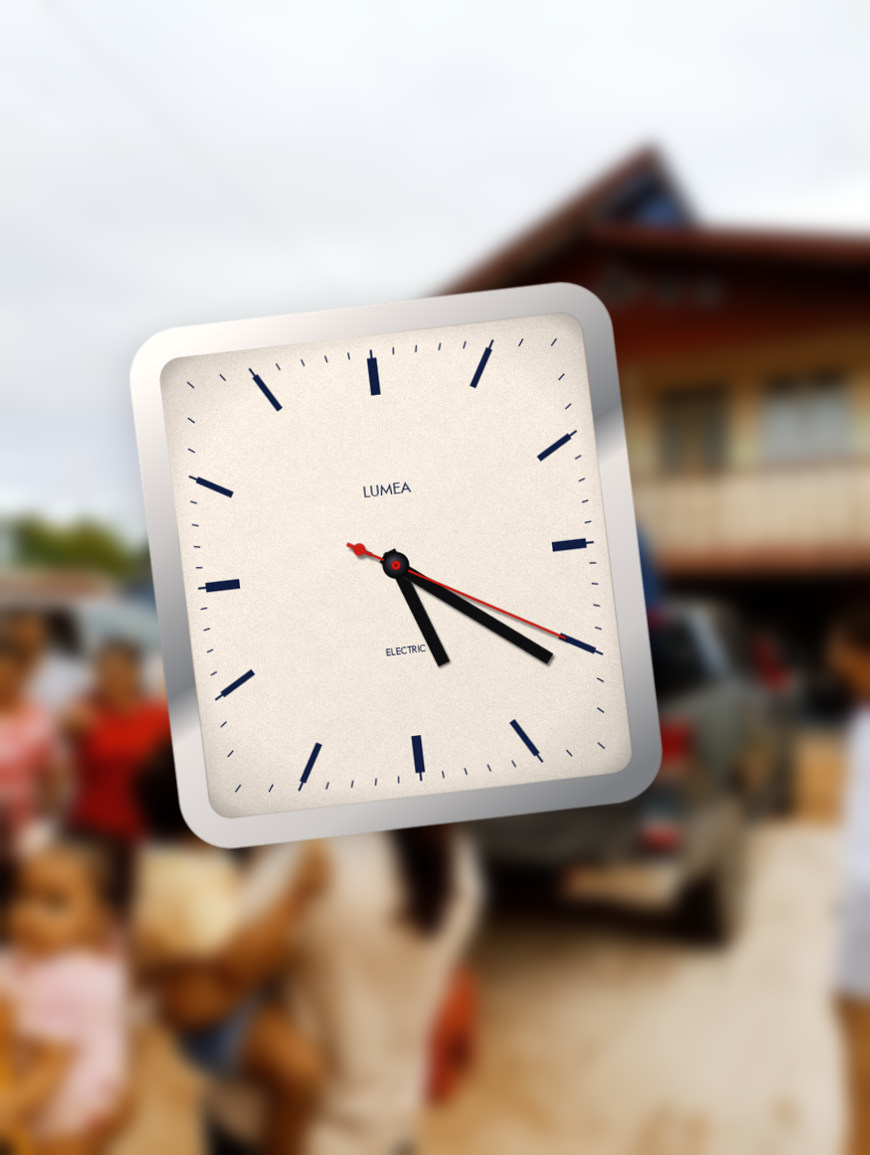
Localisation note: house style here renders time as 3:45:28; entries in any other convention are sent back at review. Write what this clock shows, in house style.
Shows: 5:21:20
